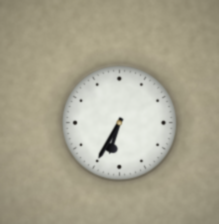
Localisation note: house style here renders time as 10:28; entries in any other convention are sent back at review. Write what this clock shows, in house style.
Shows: 6:35
